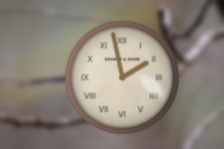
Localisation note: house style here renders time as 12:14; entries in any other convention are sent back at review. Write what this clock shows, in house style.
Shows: 1:58
